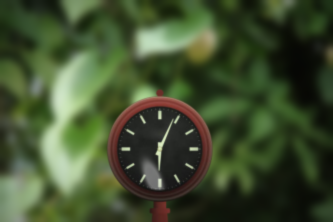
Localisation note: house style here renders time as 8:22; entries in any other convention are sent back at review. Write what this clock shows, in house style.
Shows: 6:04
